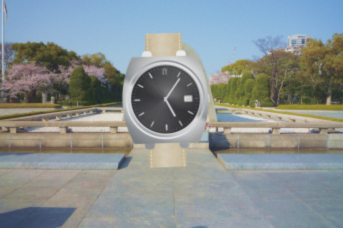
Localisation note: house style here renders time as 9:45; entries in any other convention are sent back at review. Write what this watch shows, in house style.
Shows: 5:06
